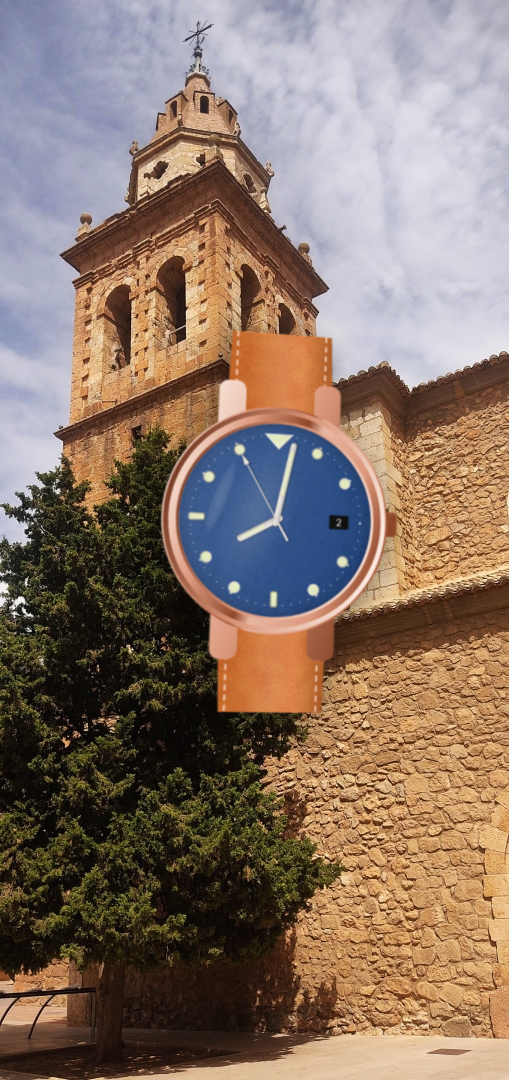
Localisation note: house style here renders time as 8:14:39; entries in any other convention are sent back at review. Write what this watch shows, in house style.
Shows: 8:01:55
